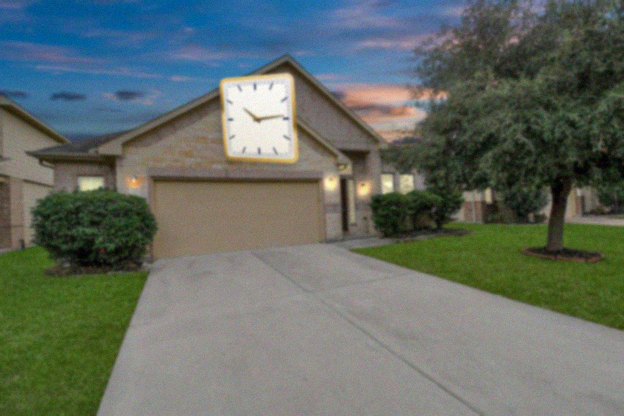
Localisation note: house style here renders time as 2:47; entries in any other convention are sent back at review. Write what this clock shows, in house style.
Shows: 10:14
